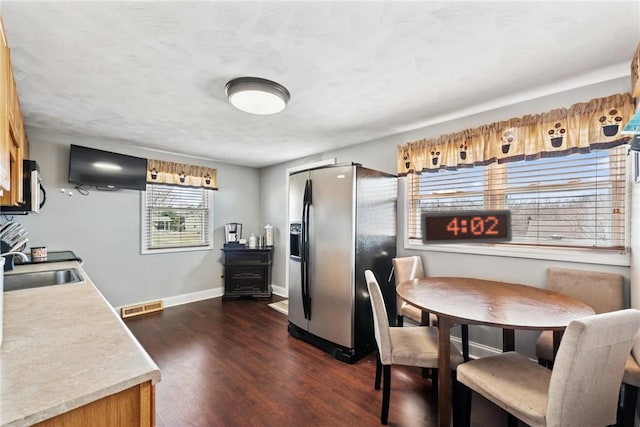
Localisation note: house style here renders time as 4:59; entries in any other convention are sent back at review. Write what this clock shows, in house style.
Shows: 4:02
